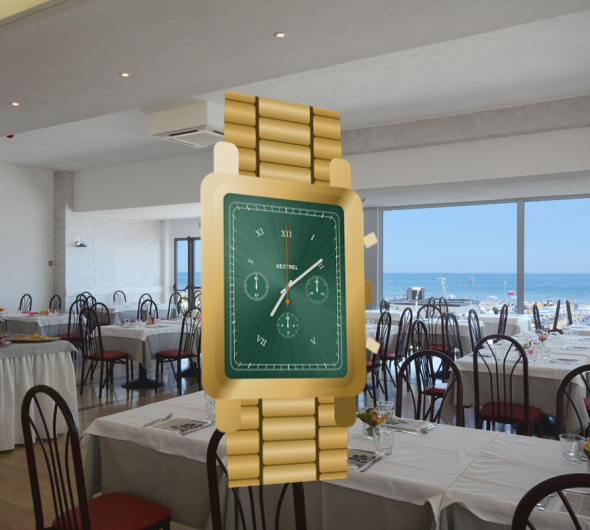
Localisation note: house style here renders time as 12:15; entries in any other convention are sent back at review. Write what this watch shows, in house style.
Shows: 7:09
